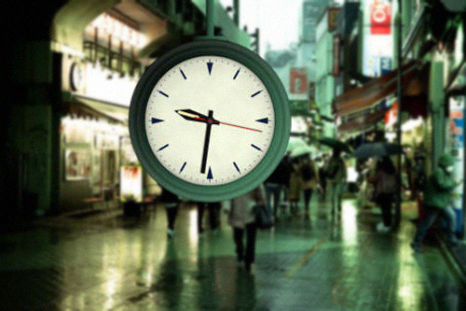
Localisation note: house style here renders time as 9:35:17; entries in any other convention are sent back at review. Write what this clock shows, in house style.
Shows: 9:31:17
